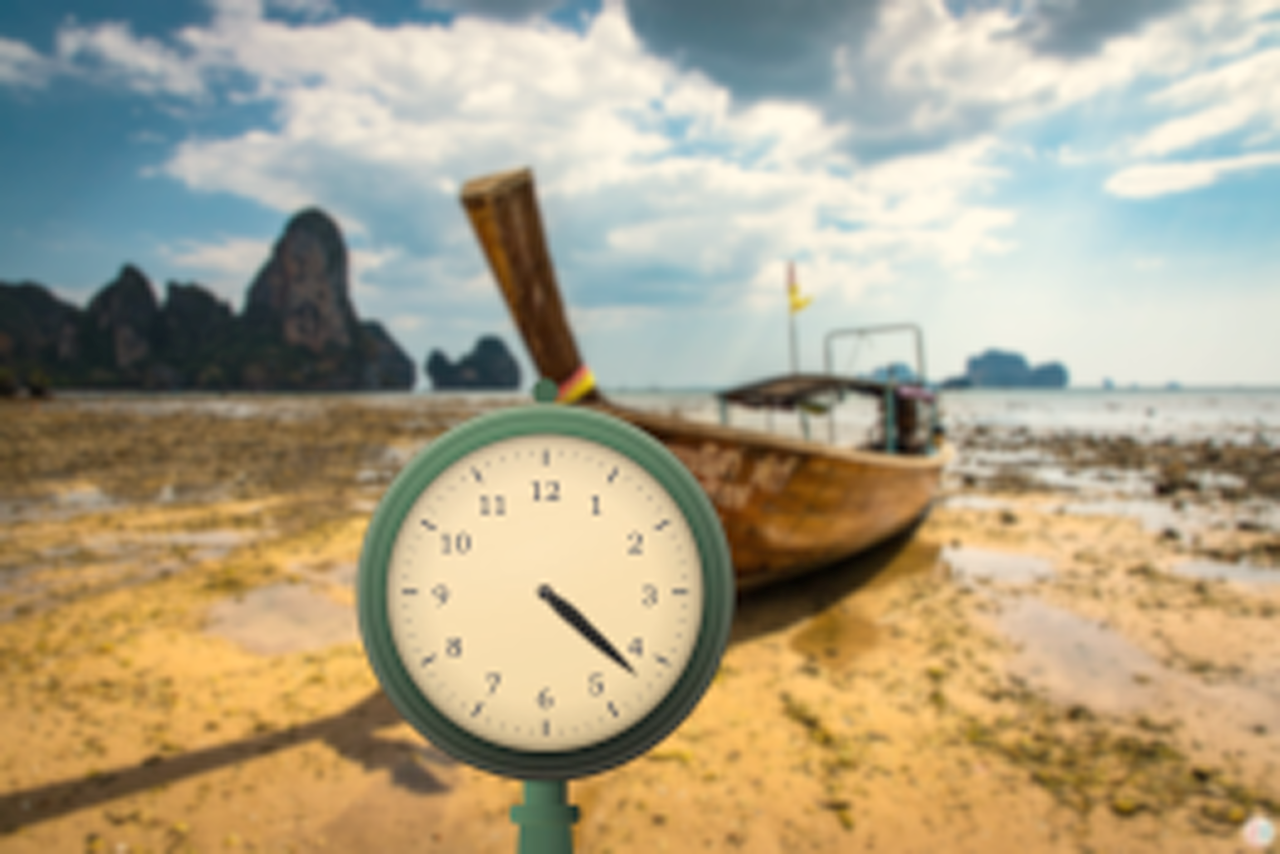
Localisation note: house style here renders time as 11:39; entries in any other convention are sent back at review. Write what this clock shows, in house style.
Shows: 4:22
